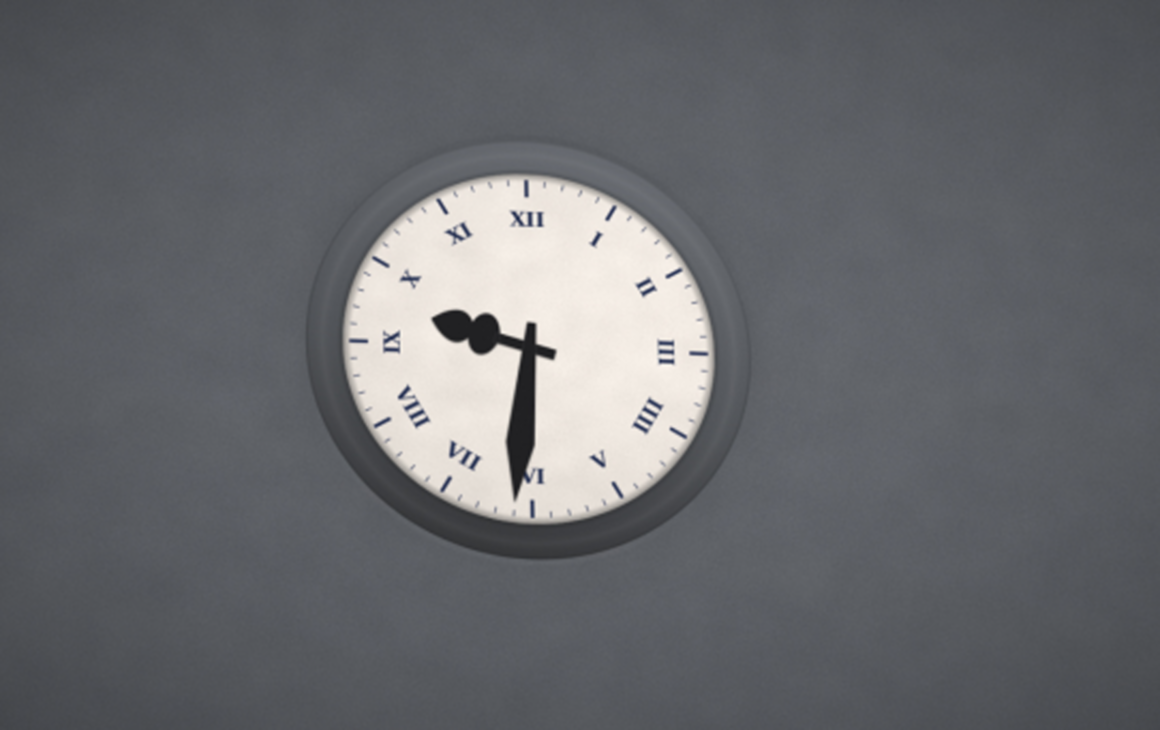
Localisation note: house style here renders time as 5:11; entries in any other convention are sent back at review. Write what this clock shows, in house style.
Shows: 9:31
